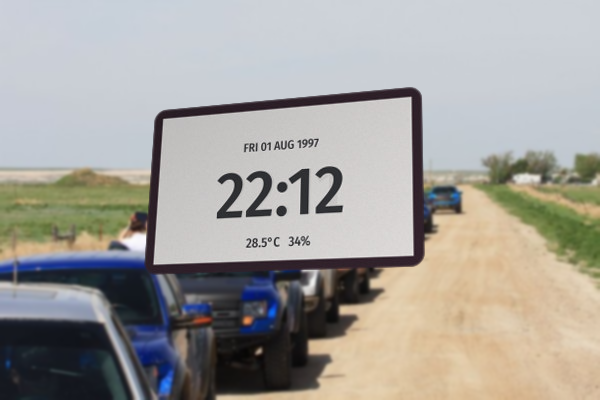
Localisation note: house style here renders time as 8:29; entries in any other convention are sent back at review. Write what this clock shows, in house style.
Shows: 22:12
